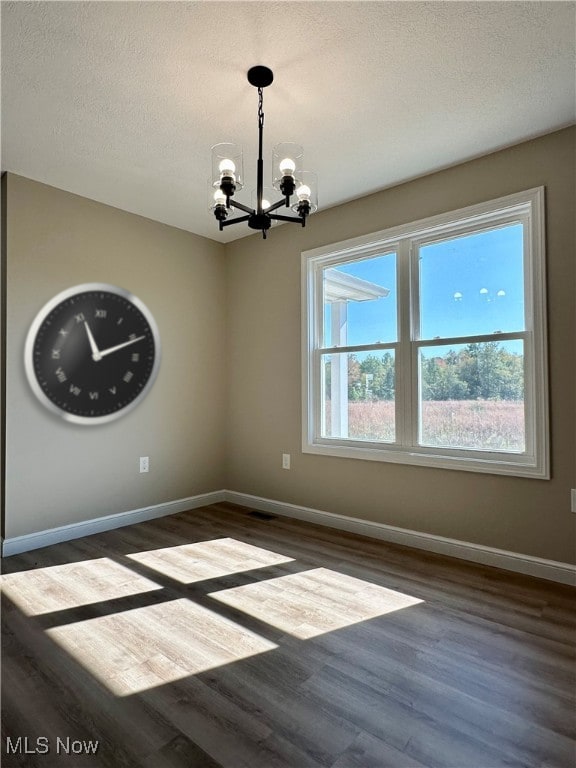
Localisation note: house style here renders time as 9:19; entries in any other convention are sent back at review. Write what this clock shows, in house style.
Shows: 11:11
